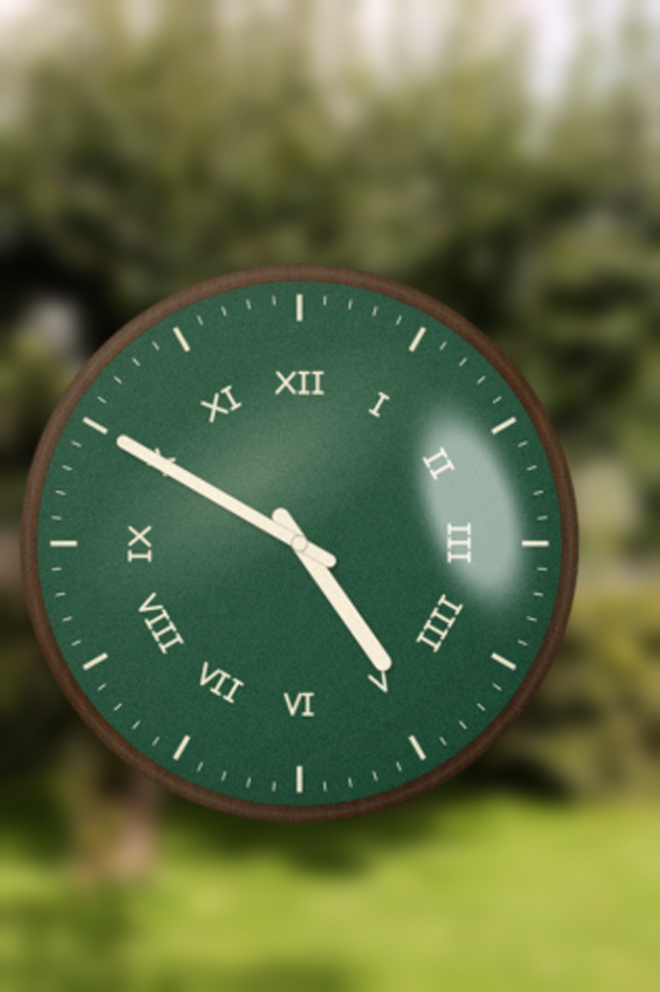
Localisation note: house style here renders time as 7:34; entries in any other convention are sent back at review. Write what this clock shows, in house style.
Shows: 4:50
